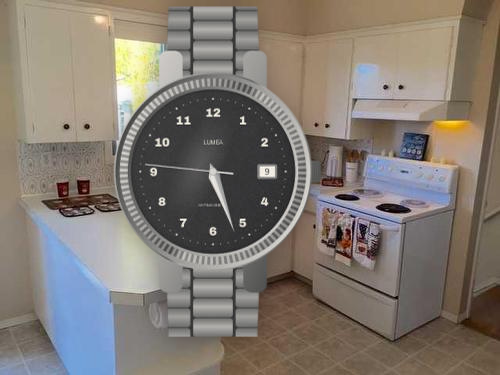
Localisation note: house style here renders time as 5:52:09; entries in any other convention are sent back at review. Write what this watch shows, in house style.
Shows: 5:26:46
